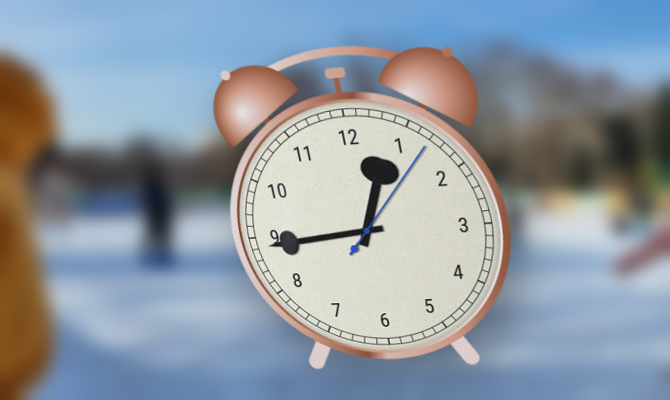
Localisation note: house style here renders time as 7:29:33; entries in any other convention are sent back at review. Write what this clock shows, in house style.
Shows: 12:44:07
